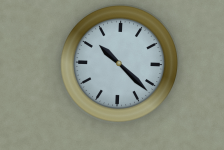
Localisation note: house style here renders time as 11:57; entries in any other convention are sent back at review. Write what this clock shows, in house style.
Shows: 10:22
